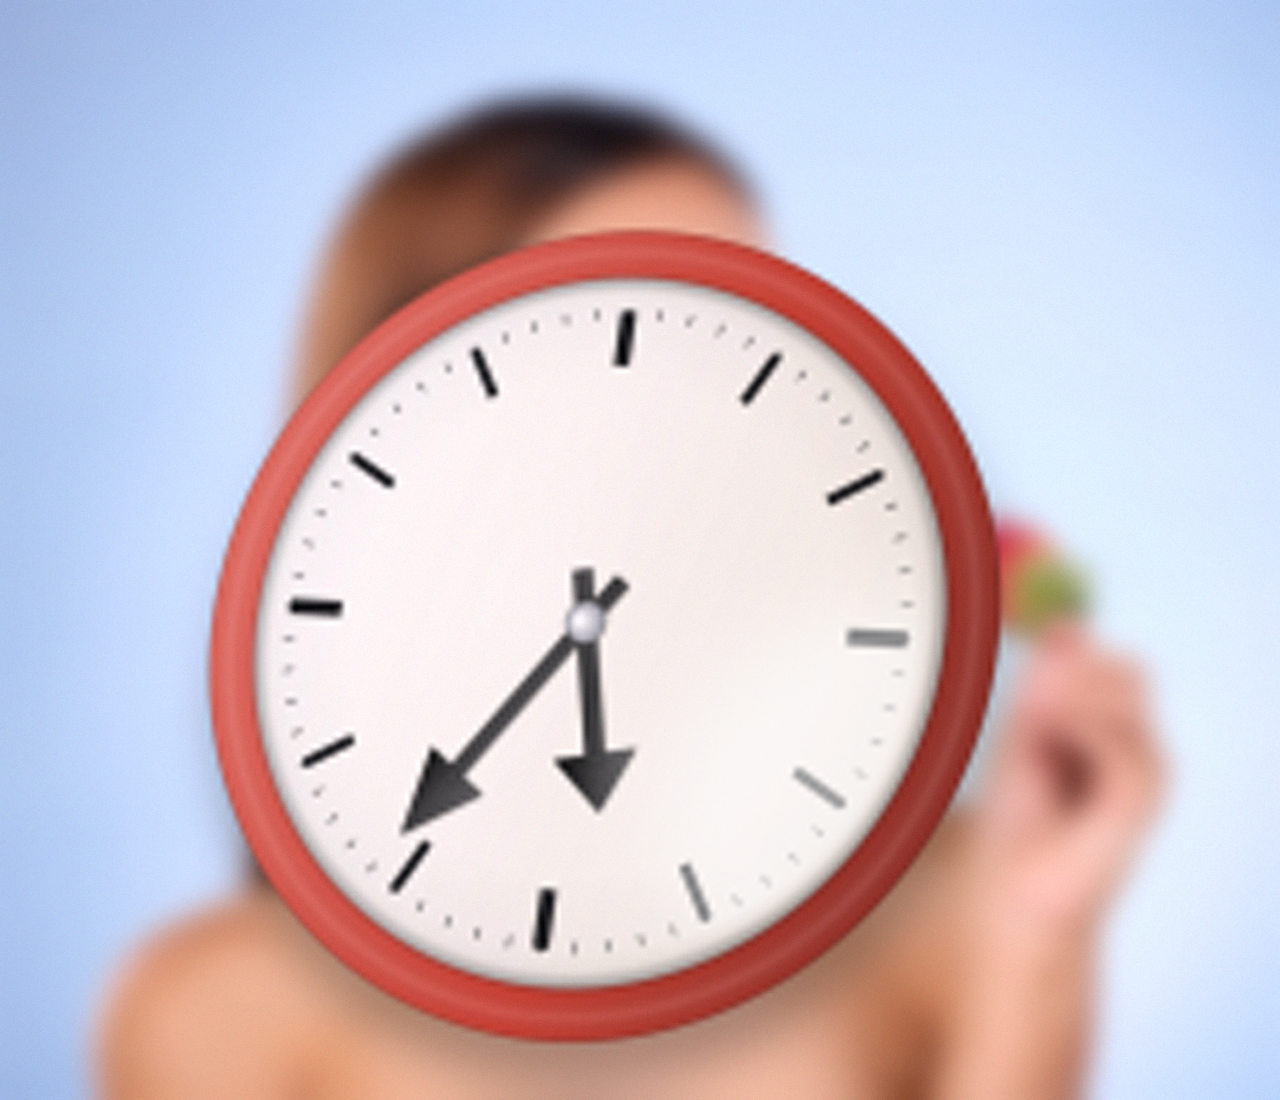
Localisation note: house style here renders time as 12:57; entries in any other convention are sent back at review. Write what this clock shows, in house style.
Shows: 5:36
